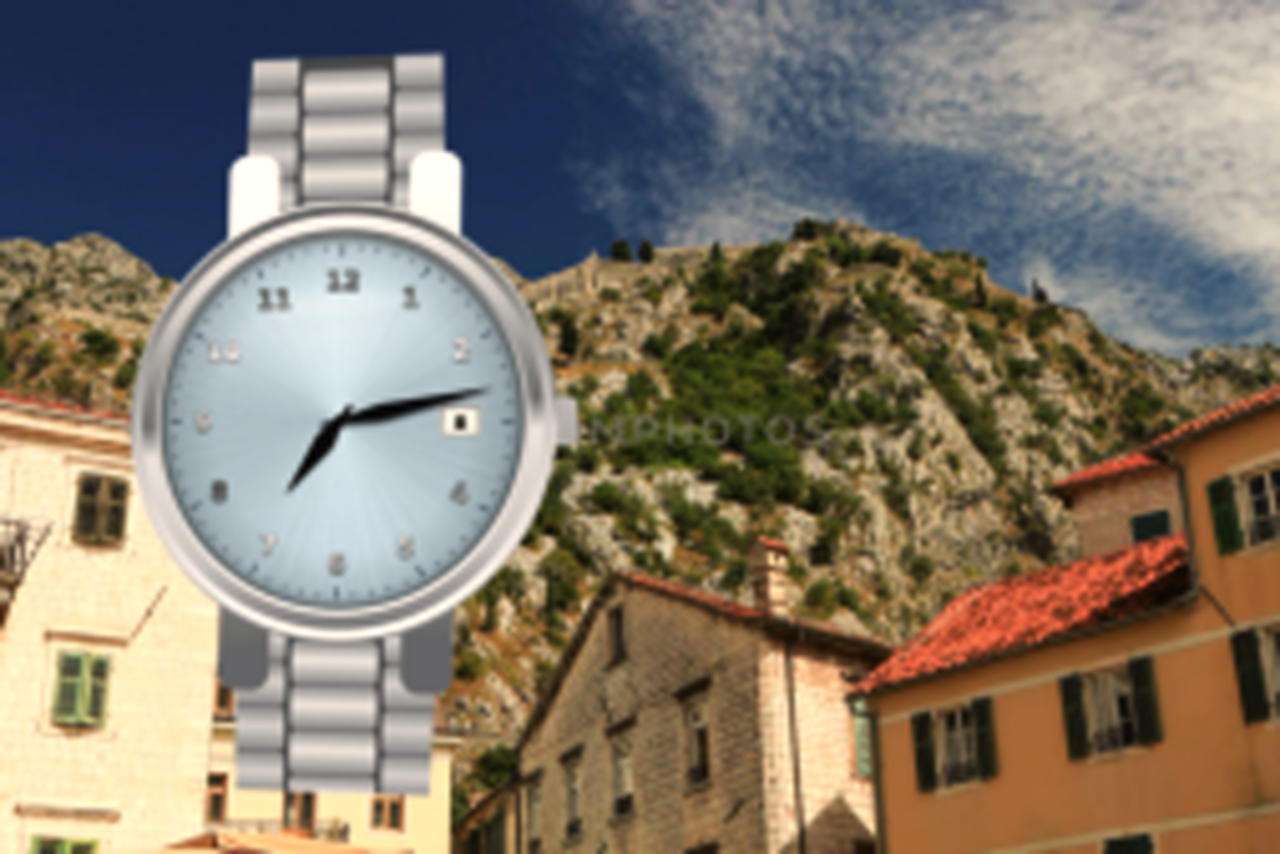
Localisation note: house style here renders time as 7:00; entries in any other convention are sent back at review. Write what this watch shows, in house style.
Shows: 7:13
